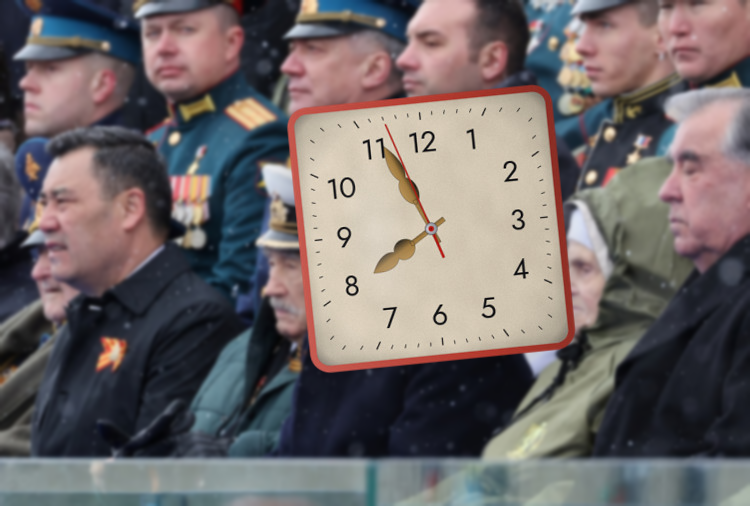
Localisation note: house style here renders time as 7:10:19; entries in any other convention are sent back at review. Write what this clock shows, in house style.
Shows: 7:55:57
